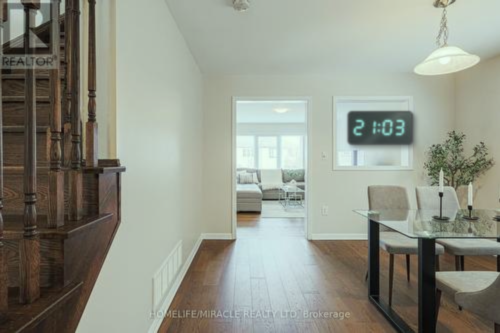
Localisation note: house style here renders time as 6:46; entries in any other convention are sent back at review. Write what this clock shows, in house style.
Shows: 21:03
